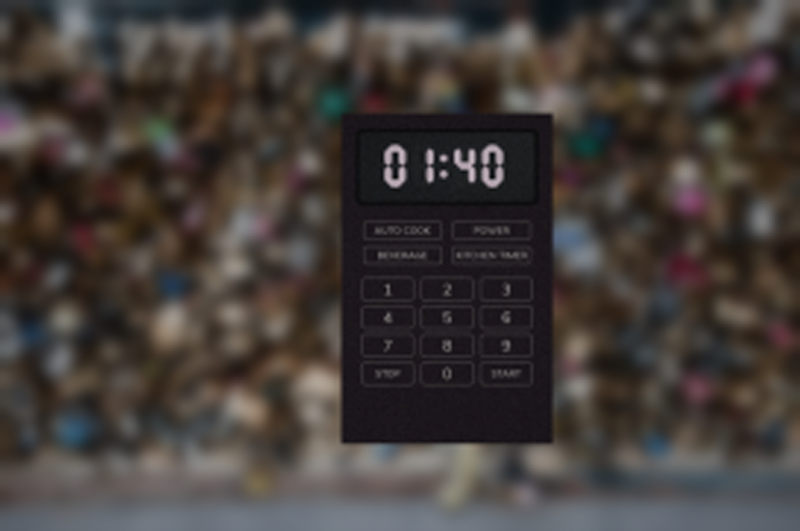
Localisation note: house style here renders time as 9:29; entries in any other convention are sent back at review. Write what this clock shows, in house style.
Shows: 1:40
